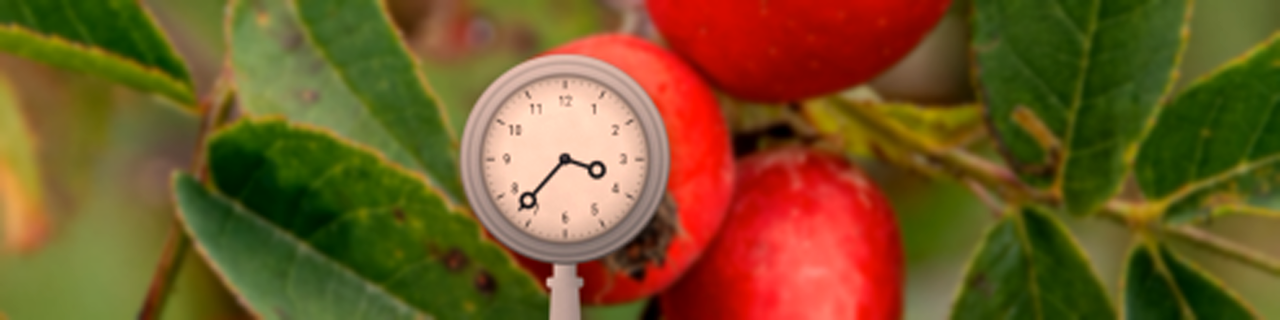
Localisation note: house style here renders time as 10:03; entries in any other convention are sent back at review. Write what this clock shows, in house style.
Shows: 3:37
